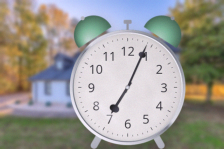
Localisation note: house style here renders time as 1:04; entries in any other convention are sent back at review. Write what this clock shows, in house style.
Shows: 7:04
